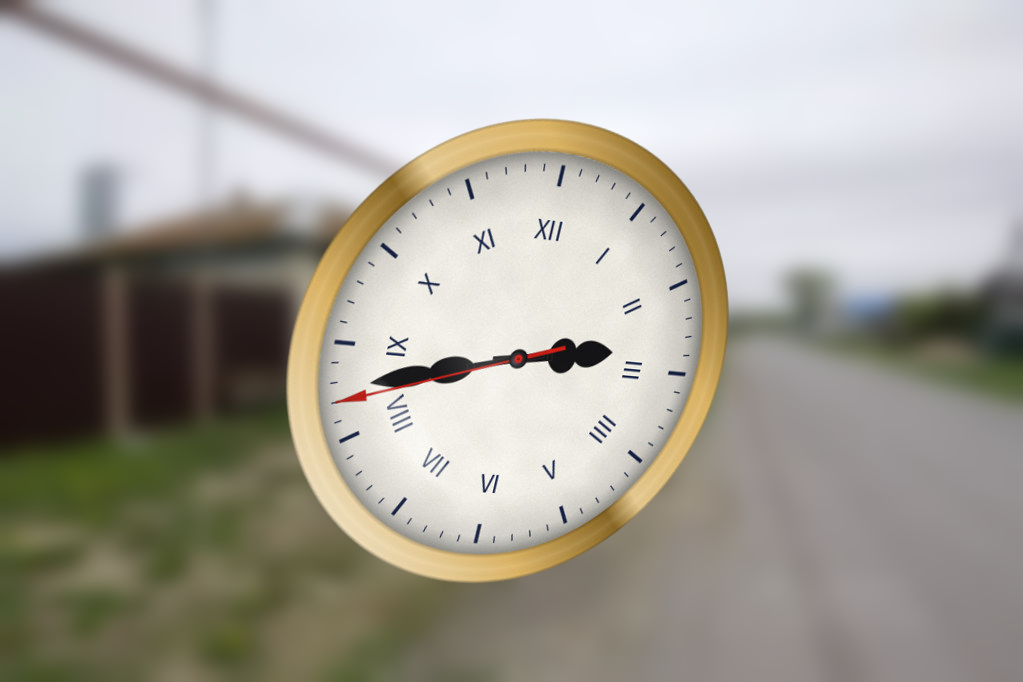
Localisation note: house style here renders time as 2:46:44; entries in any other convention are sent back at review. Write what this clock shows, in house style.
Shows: 2:42:42
